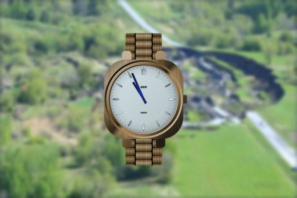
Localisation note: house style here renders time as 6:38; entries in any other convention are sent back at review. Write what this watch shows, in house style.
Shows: 10:56
